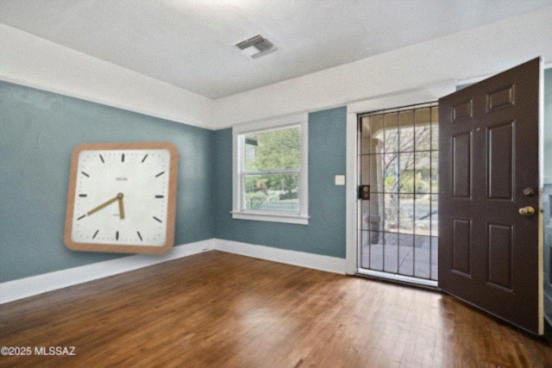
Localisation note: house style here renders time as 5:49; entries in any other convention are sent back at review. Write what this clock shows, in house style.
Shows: 5:40
